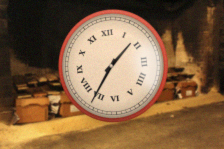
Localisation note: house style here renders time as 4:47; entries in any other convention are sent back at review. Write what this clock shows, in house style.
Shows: 1:36
